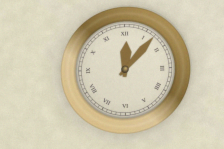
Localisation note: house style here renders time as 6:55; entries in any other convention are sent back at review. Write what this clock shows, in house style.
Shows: 12:07
